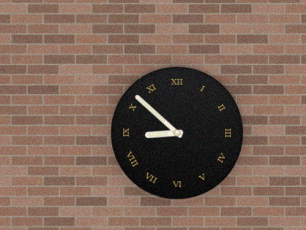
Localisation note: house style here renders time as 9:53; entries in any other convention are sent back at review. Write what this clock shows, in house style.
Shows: 8:52
